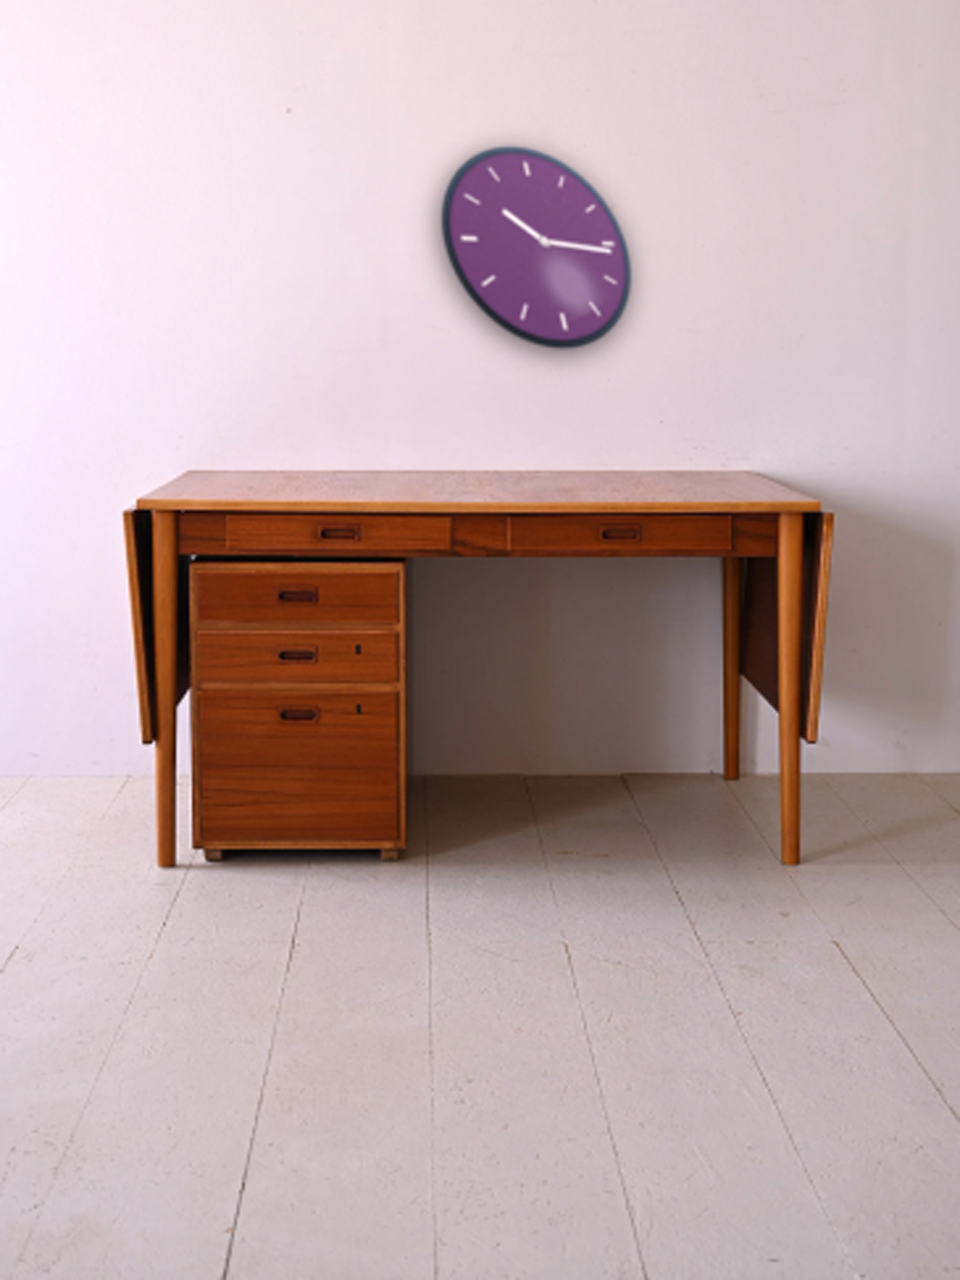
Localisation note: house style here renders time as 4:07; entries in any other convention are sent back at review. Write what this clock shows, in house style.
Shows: 10:16
